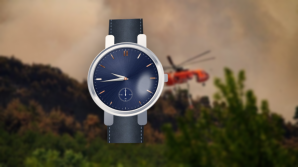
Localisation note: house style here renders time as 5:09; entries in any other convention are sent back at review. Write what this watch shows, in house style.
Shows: 9:44
